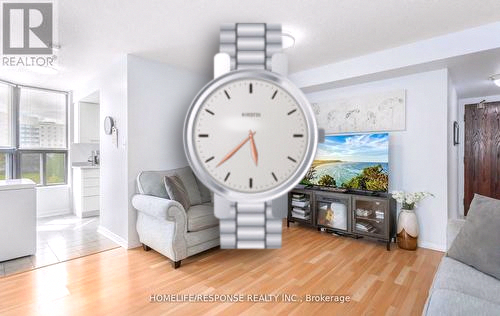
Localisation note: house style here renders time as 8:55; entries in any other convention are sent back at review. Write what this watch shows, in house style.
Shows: 5:38
